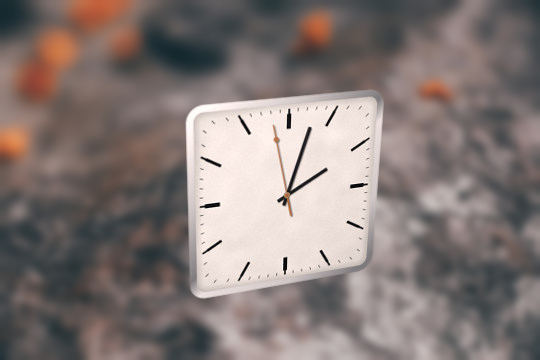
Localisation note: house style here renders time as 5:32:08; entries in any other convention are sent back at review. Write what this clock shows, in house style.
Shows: 2:02:58
